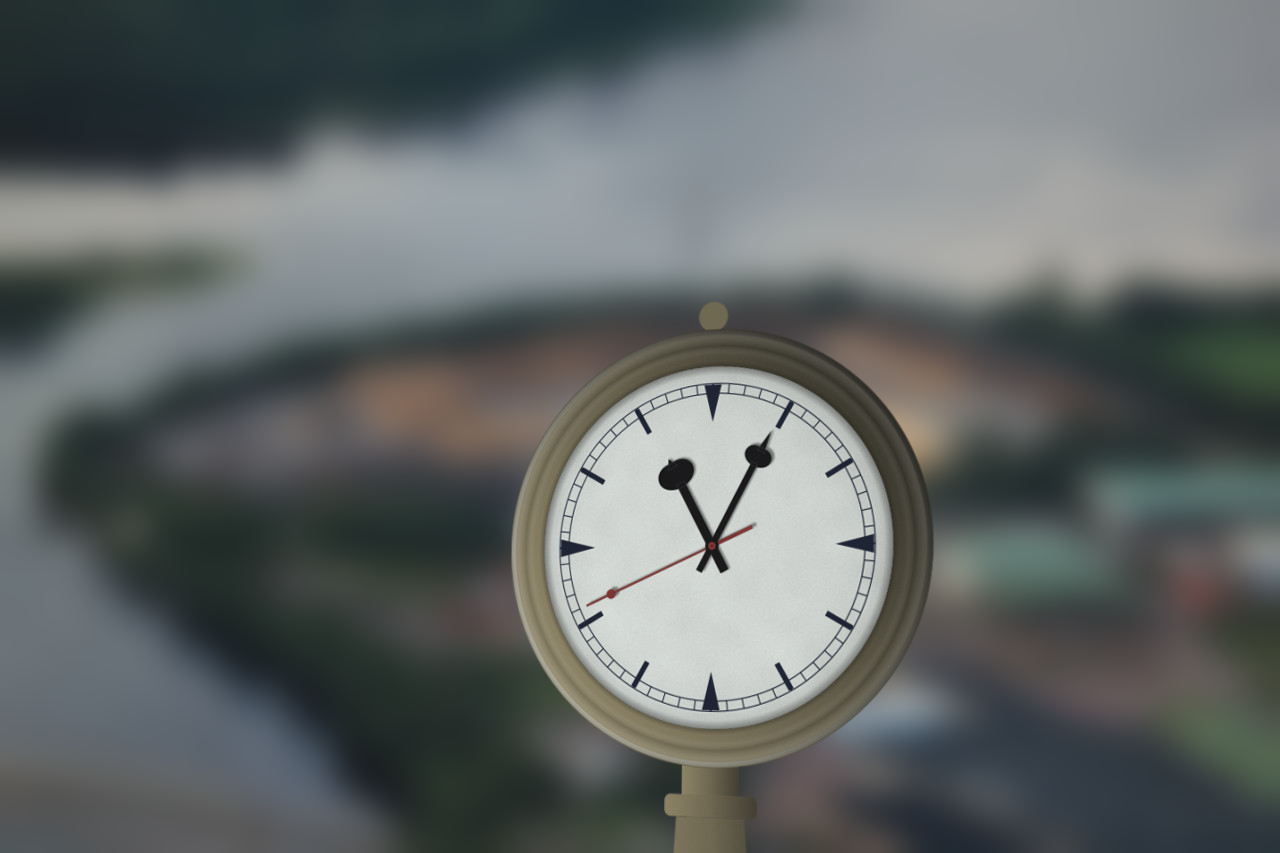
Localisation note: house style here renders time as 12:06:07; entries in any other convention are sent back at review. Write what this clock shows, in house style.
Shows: 11:04:41
